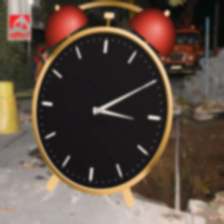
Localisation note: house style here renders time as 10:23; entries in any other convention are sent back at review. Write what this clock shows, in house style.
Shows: 3:10
